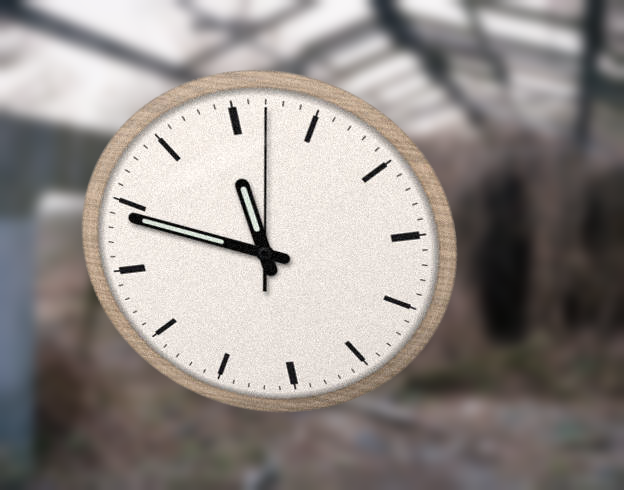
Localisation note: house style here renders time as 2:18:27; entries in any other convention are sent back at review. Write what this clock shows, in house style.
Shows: 11:49:02
